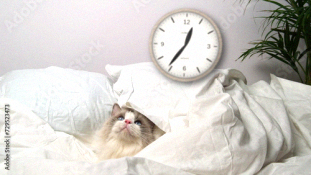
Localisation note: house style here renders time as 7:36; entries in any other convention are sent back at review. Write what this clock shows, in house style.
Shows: 12:36
